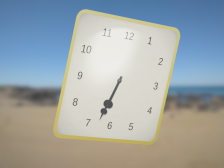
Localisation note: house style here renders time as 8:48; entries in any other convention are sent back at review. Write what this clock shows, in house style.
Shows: 6:33
